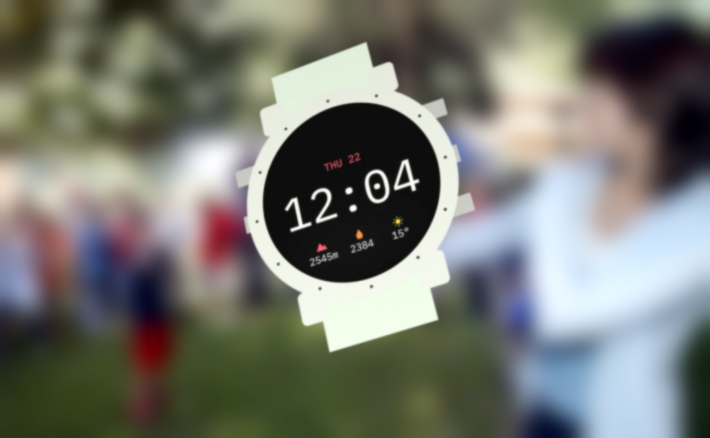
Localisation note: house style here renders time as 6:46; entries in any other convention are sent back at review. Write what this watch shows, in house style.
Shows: 12:04
